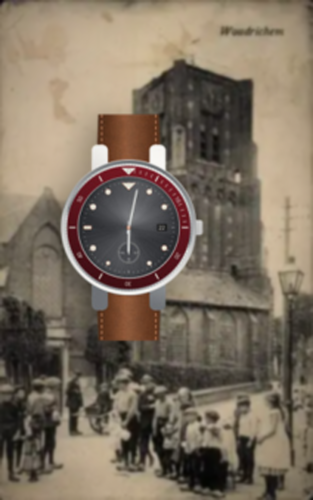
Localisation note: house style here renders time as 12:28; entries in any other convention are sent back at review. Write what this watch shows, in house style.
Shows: 6:02
